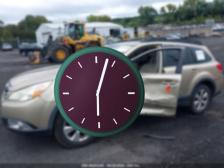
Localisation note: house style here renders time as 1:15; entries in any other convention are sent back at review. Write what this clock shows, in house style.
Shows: 6:03
